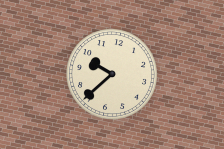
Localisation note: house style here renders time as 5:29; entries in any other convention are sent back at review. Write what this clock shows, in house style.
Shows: 9:36
